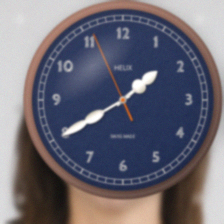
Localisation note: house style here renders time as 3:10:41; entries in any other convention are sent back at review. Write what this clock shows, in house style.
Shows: 1:39:56
